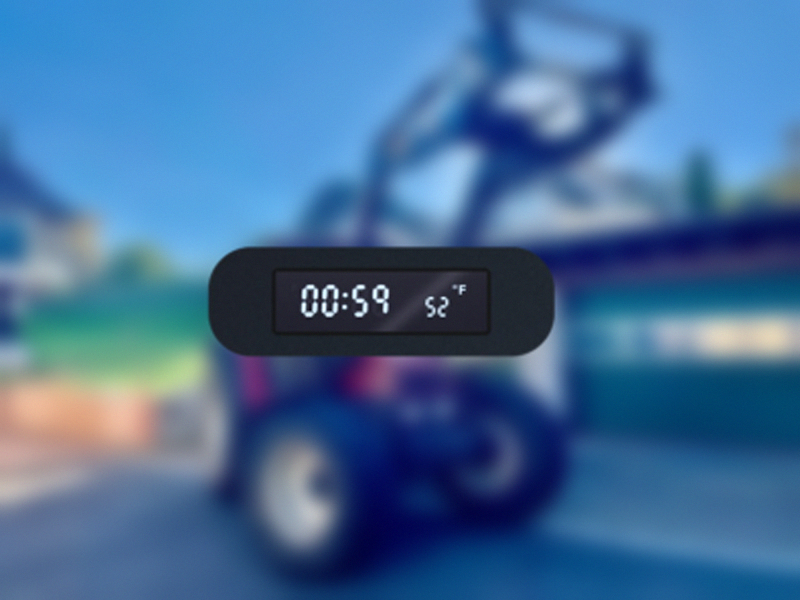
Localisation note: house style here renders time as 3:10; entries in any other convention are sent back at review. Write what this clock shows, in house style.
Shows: 0:59
